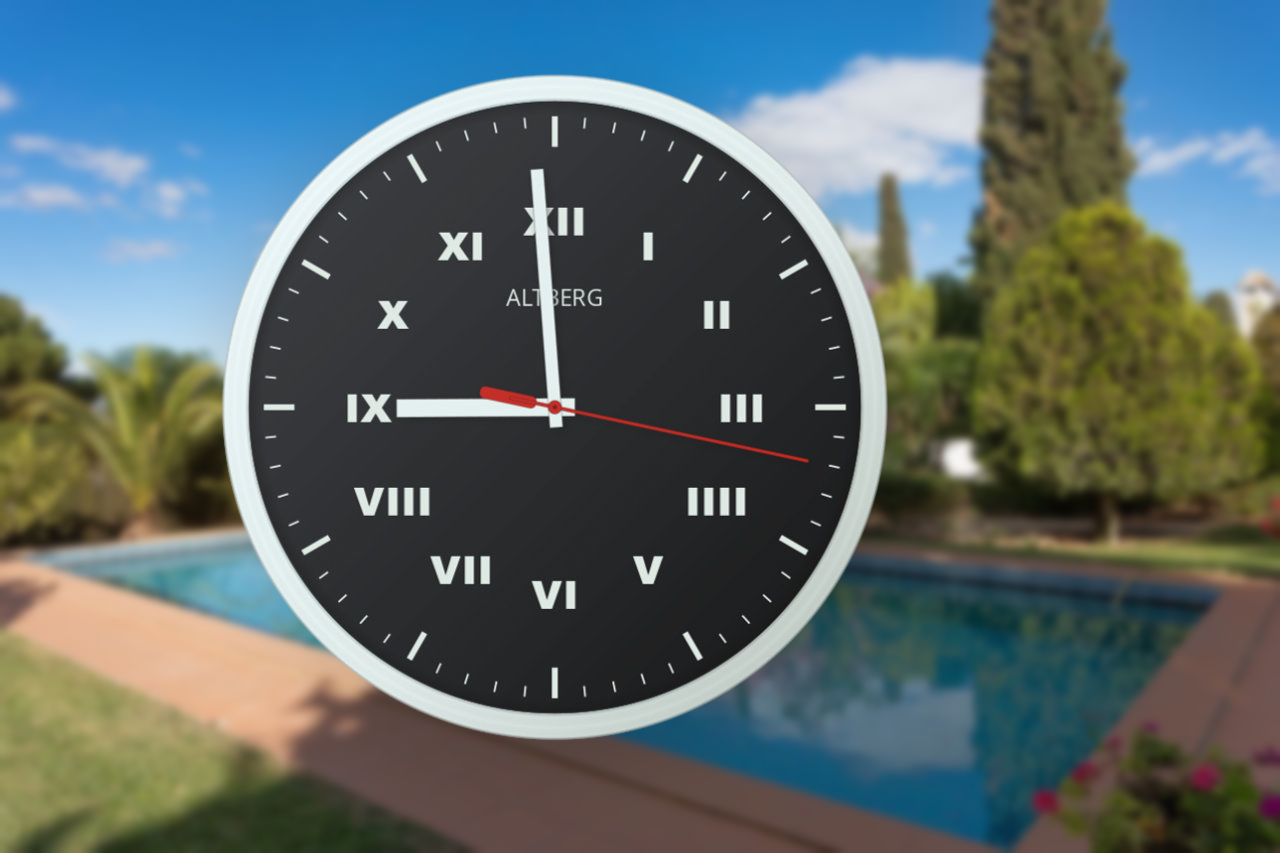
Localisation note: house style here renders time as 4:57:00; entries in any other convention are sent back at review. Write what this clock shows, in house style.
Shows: 8:59:17
